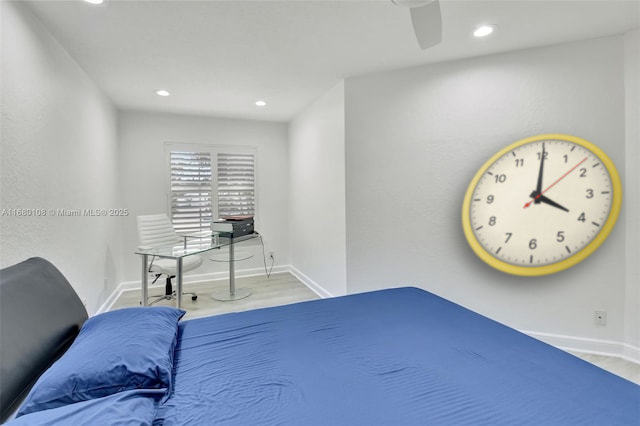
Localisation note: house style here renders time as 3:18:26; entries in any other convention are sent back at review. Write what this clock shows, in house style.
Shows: 4:00:08
